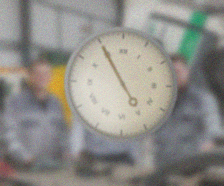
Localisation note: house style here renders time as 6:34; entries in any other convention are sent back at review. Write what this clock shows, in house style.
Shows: 4:55
